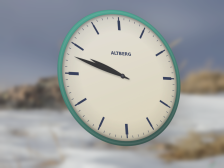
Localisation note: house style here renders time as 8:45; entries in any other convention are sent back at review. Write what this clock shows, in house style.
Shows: 9:48
